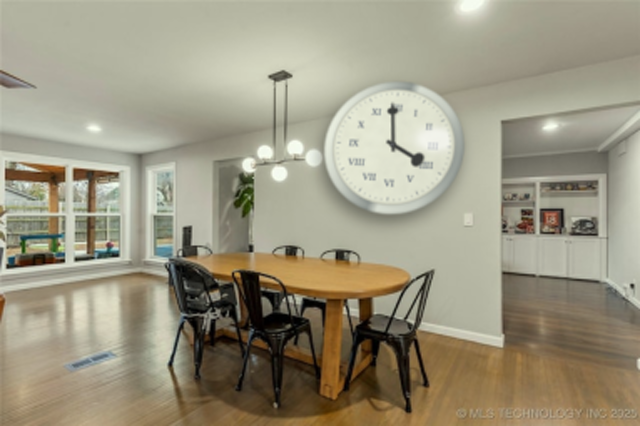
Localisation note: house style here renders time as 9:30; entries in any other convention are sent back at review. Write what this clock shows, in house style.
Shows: 3:59
